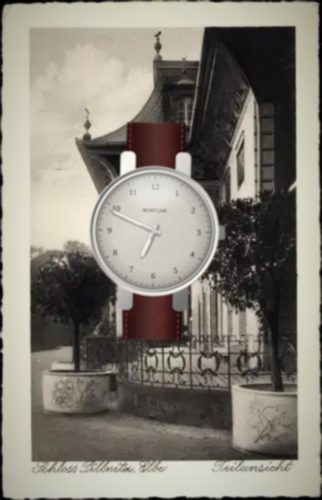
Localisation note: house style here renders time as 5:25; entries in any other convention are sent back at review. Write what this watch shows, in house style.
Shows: 6:49
